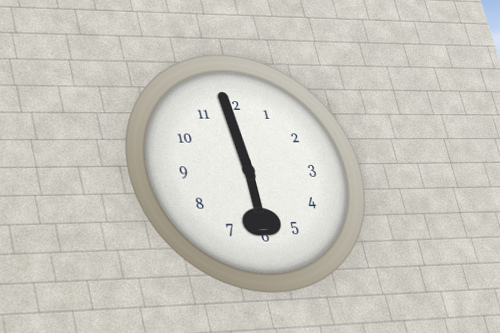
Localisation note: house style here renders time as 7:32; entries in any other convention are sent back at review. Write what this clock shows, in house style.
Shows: 5:59
